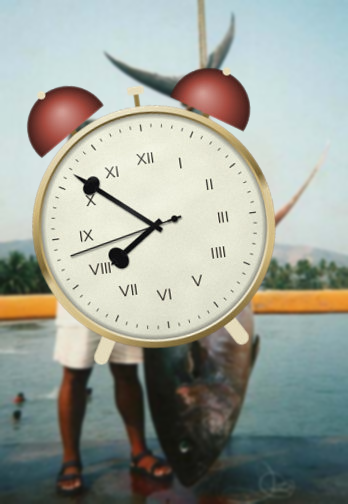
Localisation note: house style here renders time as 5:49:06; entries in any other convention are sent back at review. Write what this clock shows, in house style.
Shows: 7:51:43
